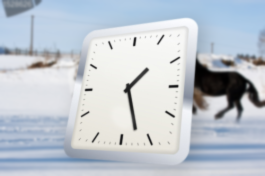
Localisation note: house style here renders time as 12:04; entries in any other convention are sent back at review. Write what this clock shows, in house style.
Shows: 1:27
